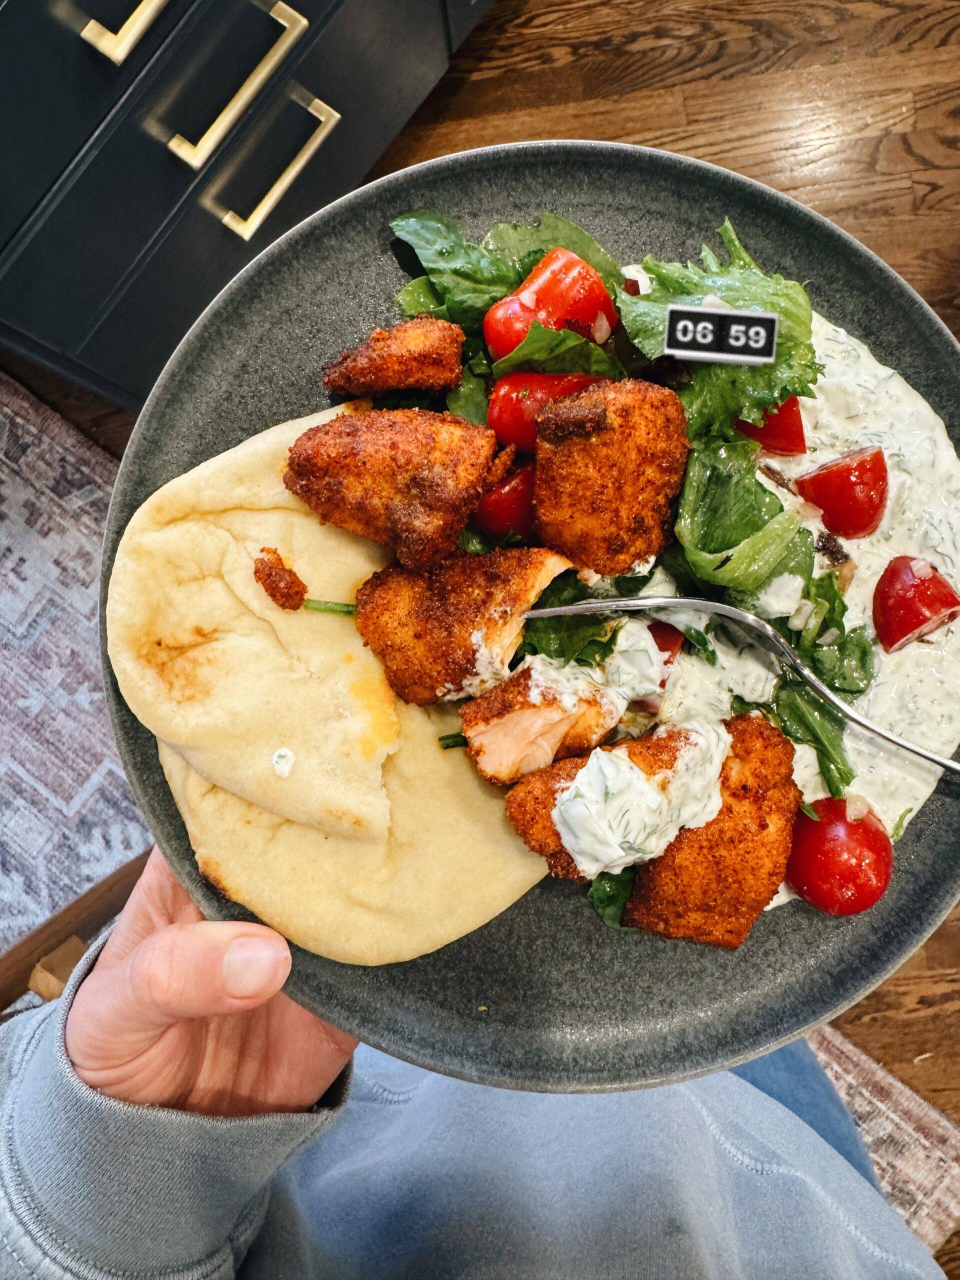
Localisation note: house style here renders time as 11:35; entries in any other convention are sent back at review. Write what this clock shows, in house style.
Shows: 6:59
